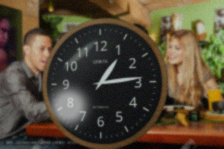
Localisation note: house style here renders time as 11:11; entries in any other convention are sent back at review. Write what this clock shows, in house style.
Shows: 1:14
